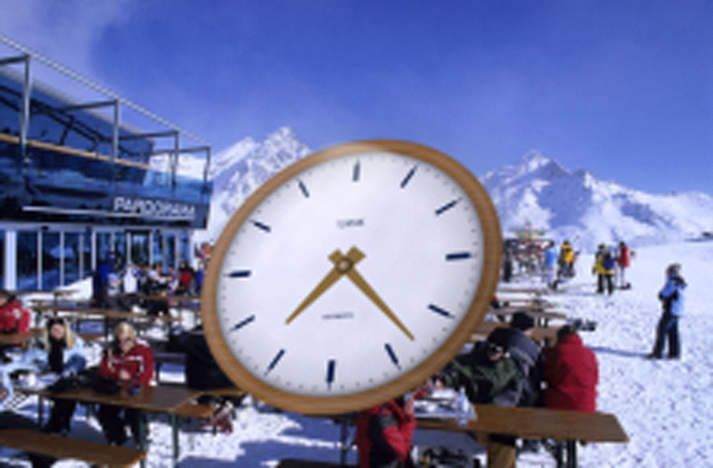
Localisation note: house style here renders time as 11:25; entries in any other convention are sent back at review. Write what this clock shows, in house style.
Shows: 7:23
